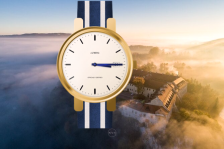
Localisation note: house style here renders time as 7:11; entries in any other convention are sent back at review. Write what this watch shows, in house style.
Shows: 3:15
